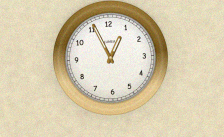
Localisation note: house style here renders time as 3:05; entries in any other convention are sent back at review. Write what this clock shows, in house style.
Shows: 12:56
